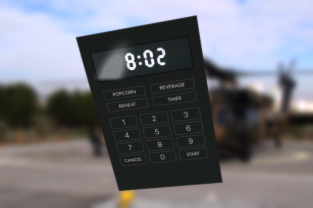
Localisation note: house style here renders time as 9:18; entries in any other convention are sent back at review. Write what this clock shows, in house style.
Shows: 8:02
